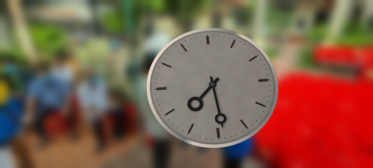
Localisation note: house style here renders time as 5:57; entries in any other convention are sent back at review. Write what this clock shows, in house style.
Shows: 7:29
